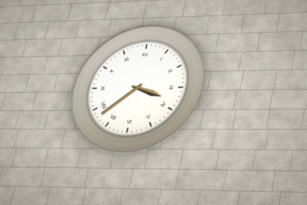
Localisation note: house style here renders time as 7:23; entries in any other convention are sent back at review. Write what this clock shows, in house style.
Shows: 3:38
